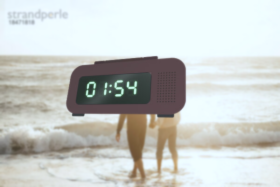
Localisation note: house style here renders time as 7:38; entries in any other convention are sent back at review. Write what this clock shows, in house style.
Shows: 1:54
